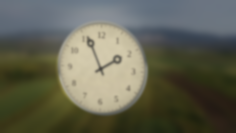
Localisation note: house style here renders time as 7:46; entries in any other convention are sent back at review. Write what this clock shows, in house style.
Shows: 1:56
